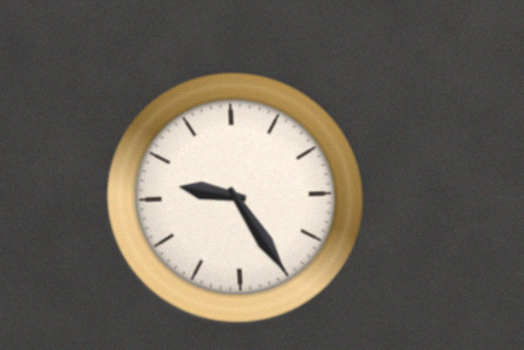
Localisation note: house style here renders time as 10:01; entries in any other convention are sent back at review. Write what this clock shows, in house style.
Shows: 9:25
